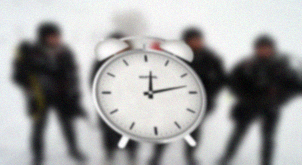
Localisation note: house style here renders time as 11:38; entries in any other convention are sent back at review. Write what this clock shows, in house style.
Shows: 12:13
